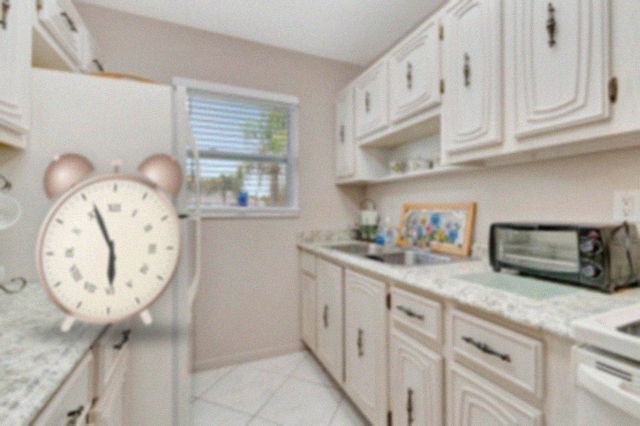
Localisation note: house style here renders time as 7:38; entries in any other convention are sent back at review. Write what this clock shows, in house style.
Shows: 5:56
